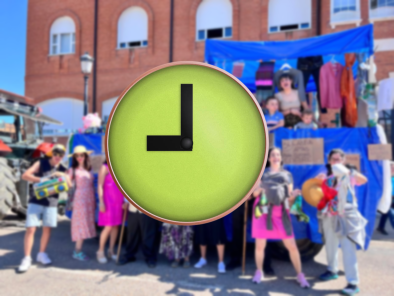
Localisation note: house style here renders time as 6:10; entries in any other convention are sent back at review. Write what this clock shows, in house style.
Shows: 9:00
